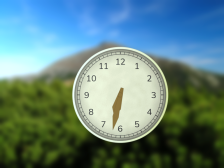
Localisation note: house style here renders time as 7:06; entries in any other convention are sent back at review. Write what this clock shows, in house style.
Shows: 6:32
